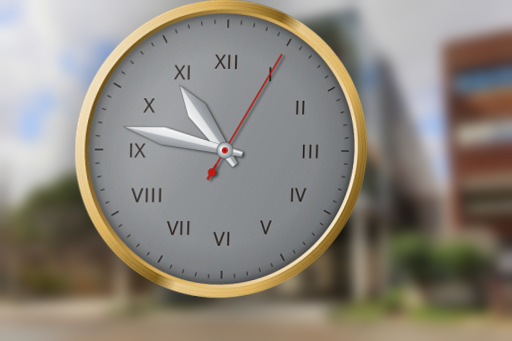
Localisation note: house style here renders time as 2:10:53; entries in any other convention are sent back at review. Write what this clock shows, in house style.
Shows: 10:47:05
